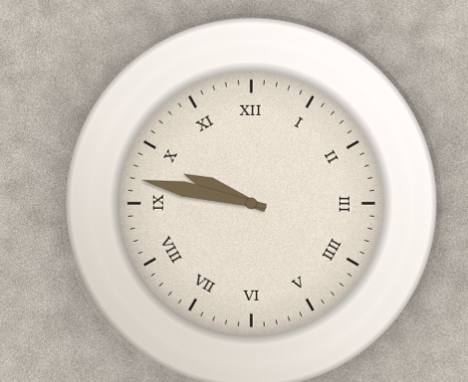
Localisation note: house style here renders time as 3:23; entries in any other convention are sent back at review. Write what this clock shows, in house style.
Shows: 9:47
